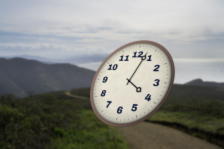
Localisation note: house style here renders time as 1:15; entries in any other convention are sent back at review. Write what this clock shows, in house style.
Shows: 4:03
